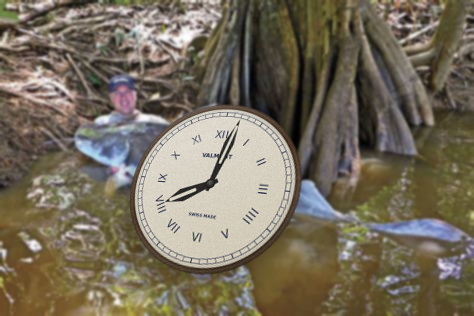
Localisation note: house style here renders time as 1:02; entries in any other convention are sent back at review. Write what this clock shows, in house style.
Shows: 8:02
